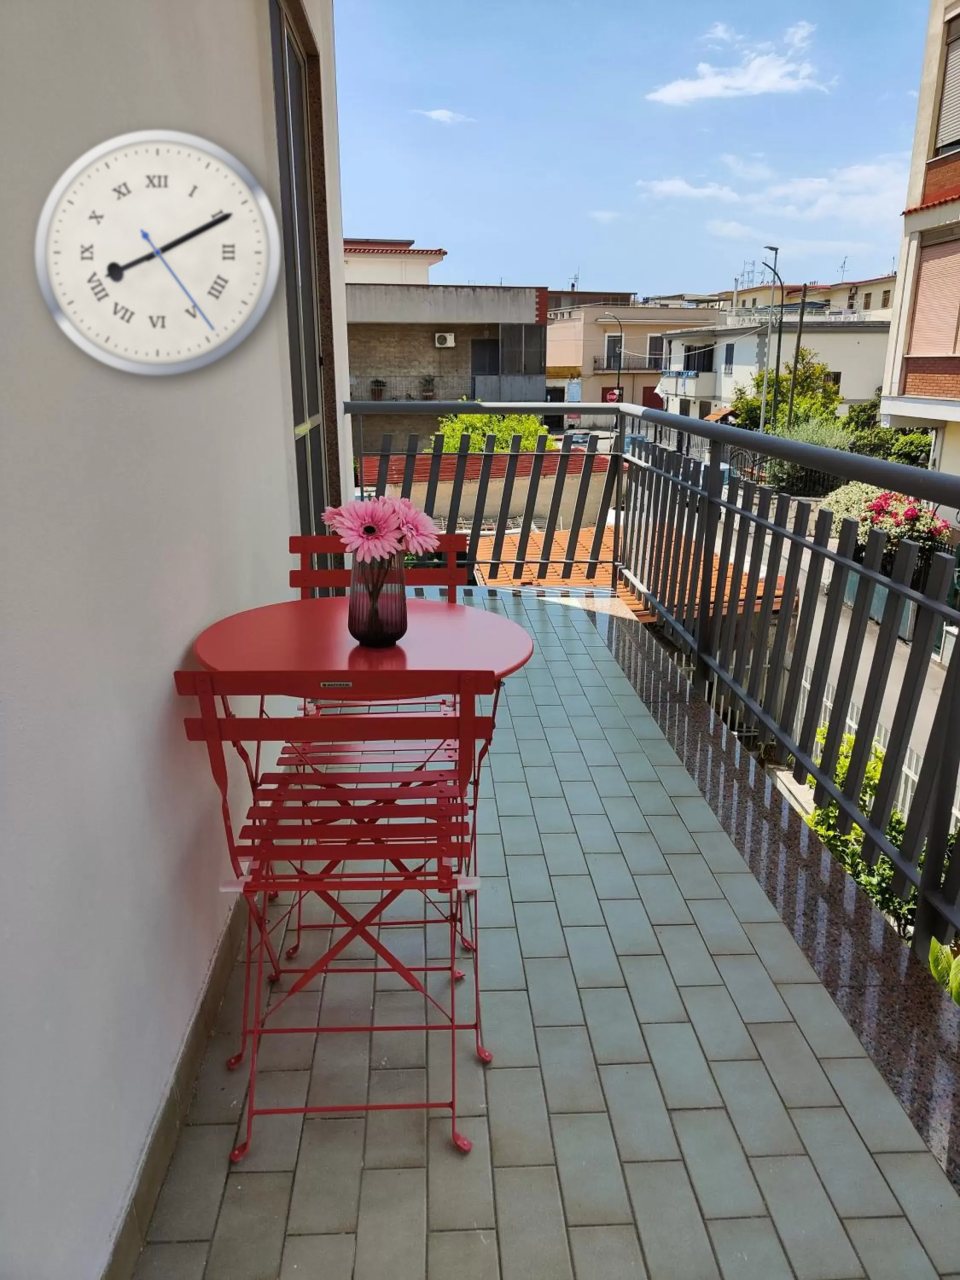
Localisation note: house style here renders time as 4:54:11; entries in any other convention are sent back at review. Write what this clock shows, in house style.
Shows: 8:10:24
